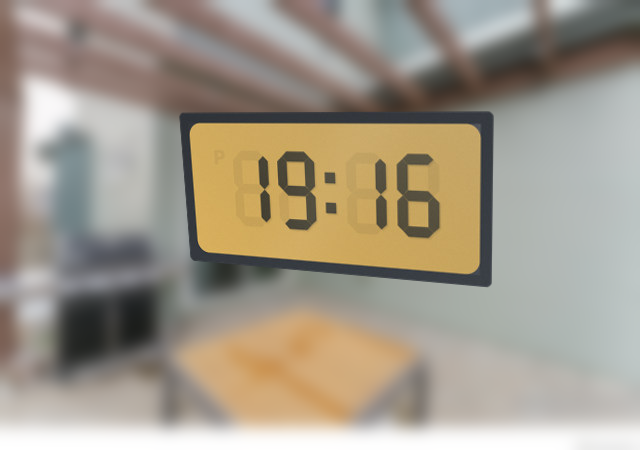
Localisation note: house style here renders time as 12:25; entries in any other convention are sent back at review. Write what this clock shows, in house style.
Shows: 19:16
